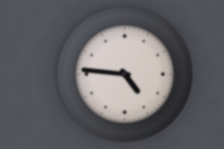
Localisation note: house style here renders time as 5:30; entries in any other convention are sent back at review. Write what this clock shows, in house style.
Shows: 4:46
